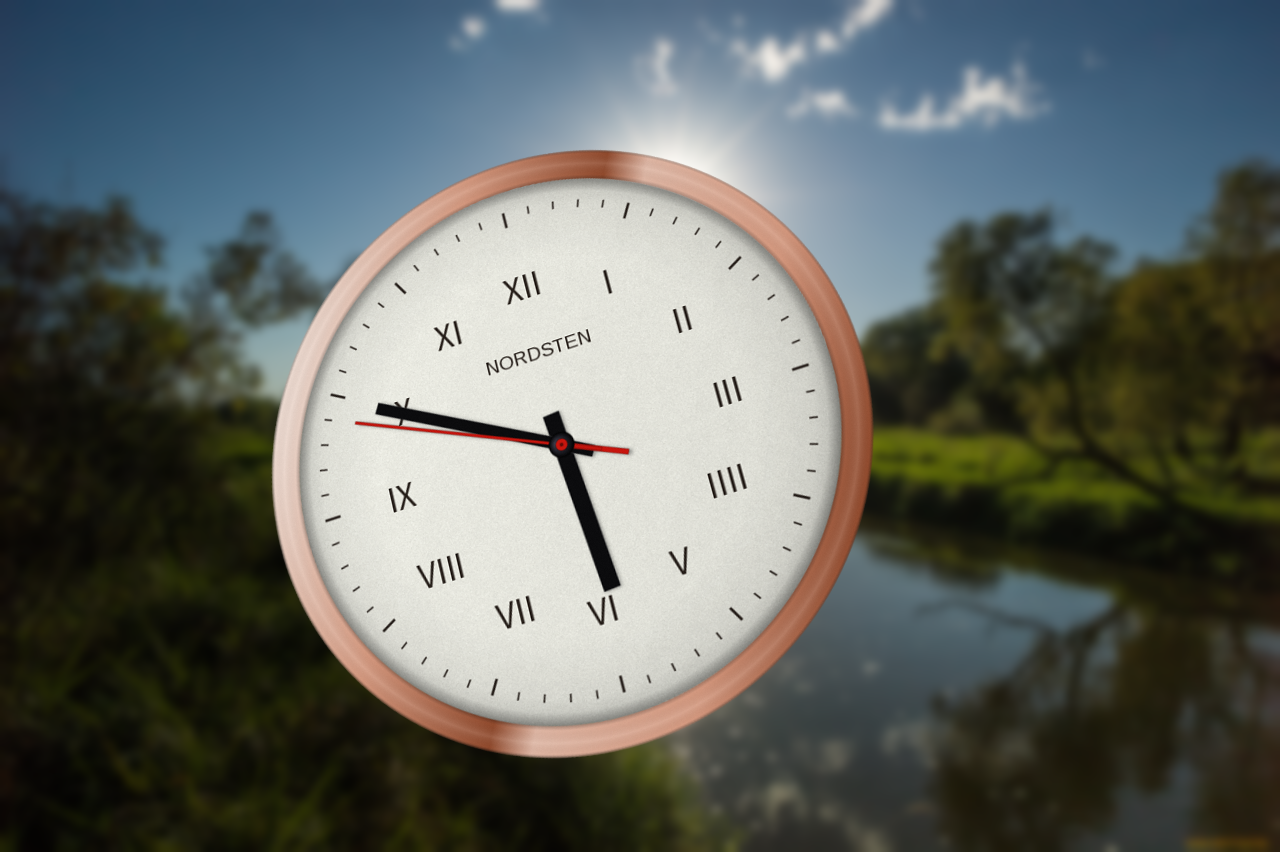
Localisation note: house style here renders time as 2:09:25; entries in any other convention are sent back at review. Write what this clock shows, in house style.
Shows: 5:49:49
